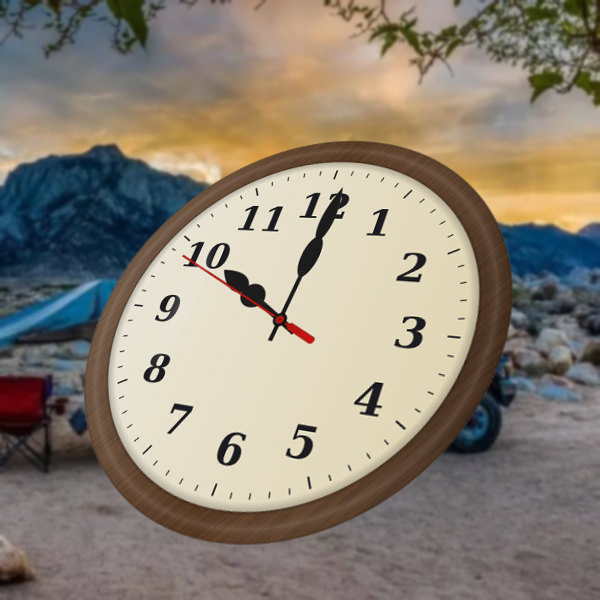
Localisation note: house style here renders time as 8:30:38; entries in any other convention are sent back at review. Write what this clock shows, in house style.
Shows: 10:00:49
